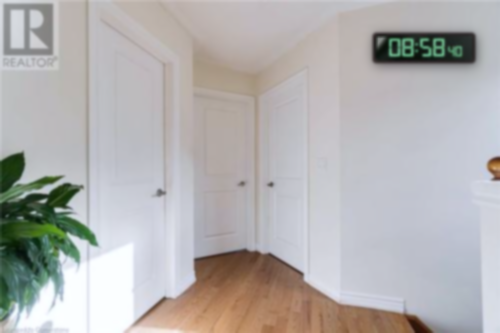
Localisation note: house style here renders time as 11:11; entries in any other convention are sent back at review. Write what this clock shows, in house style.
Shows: 8:58
